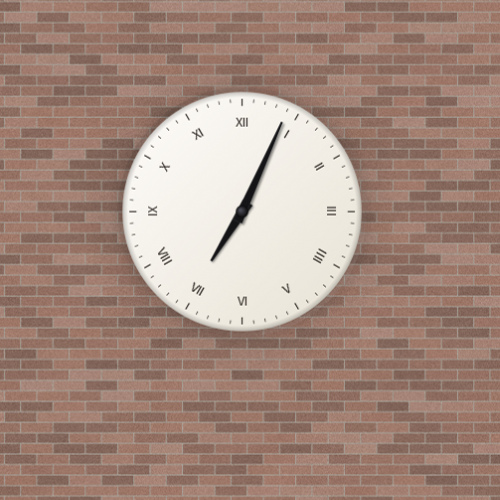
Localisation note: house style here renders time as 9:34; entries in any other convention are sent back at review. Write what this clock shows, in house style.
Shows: 7:04
